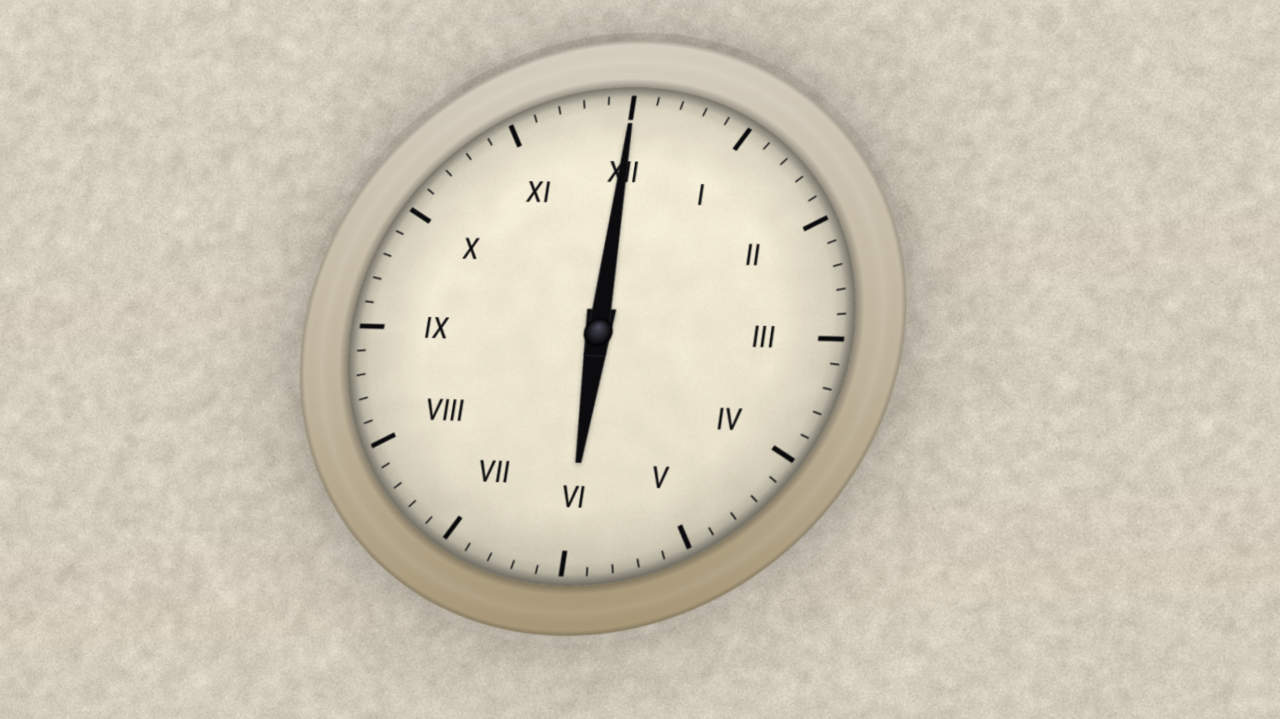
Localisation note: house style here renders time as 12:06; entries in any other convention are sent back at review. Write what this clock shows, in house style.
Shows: 6:00
